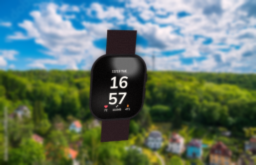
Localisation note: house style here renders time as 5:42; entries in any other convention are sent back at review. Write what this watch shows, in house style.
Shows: 16:57
